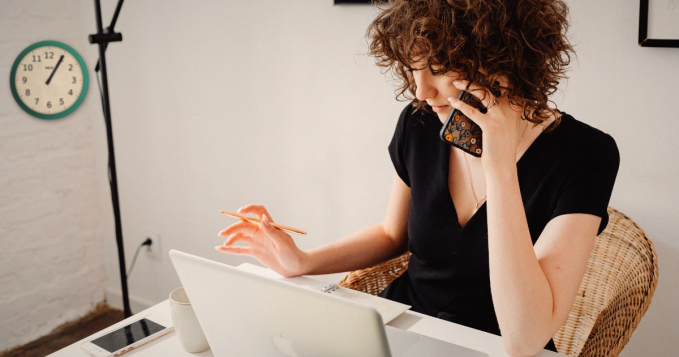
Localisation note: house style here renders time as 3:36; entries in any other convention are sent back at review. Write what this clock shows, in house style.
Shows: 1:05
